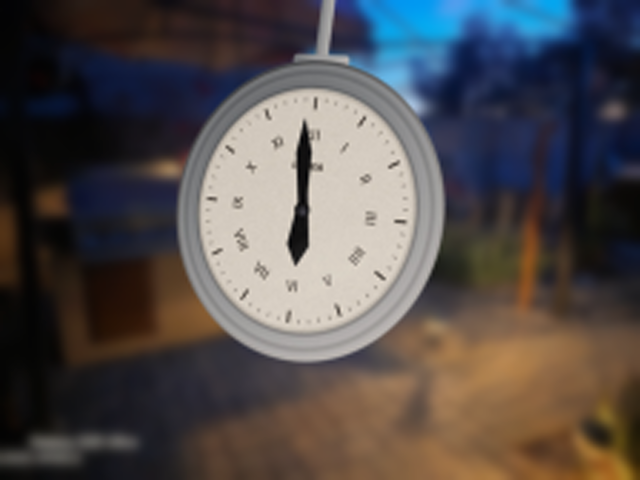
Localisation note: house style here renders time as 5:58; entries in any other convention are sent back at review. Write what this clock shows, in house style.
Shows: 5:59
